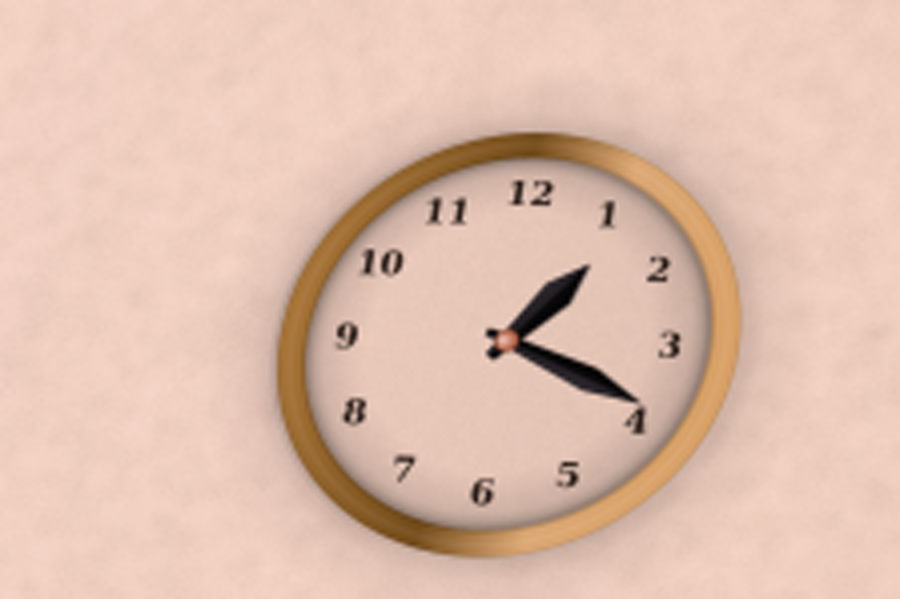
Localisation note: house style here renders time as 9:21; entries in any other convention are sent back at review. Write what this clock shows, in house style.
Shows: 1:19
